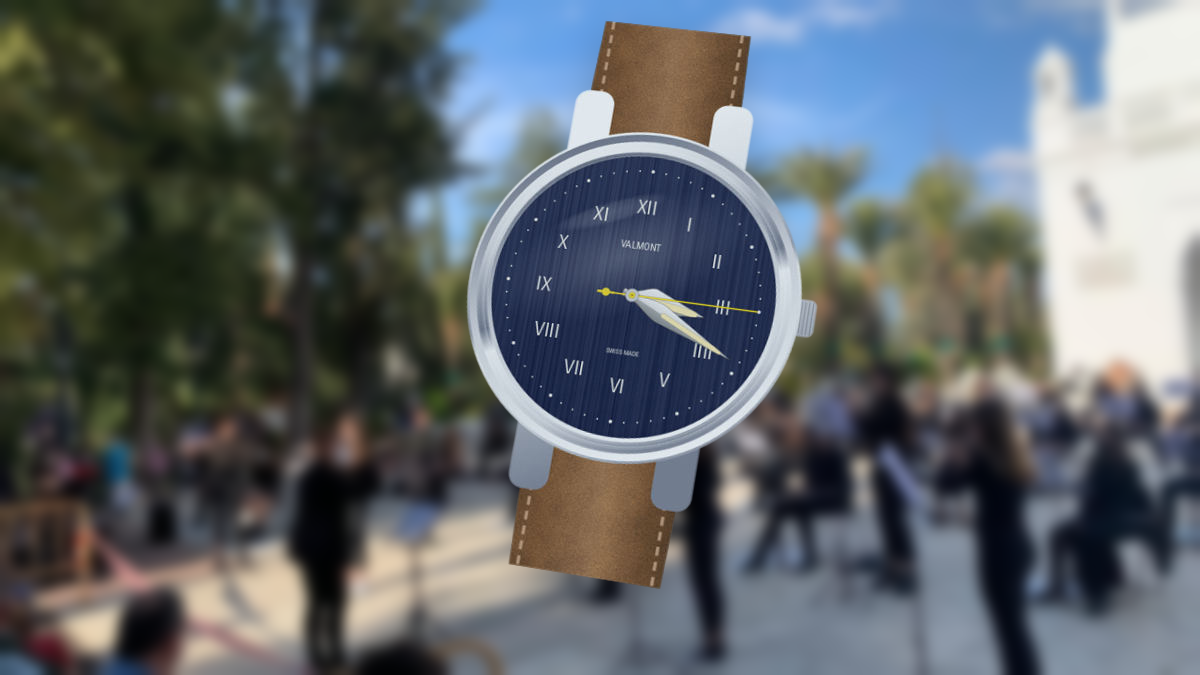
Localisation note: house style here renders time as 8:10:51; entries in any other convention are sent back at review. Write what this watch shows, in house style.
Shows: 3:19:15
